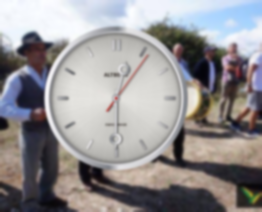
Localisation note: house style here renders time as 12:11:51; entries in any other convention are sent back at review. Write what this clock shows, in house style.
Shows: 12:30:06
